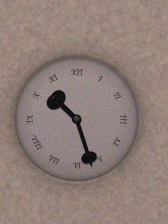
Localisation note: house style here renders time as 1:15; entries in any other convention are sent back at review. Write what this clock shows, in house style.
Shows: 10:27
